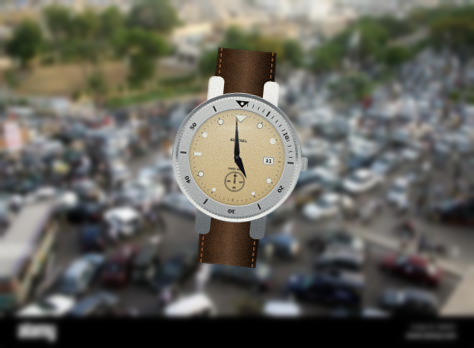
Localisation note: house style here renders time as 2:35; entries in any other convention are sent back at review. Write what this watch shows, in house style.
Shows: 4:59
